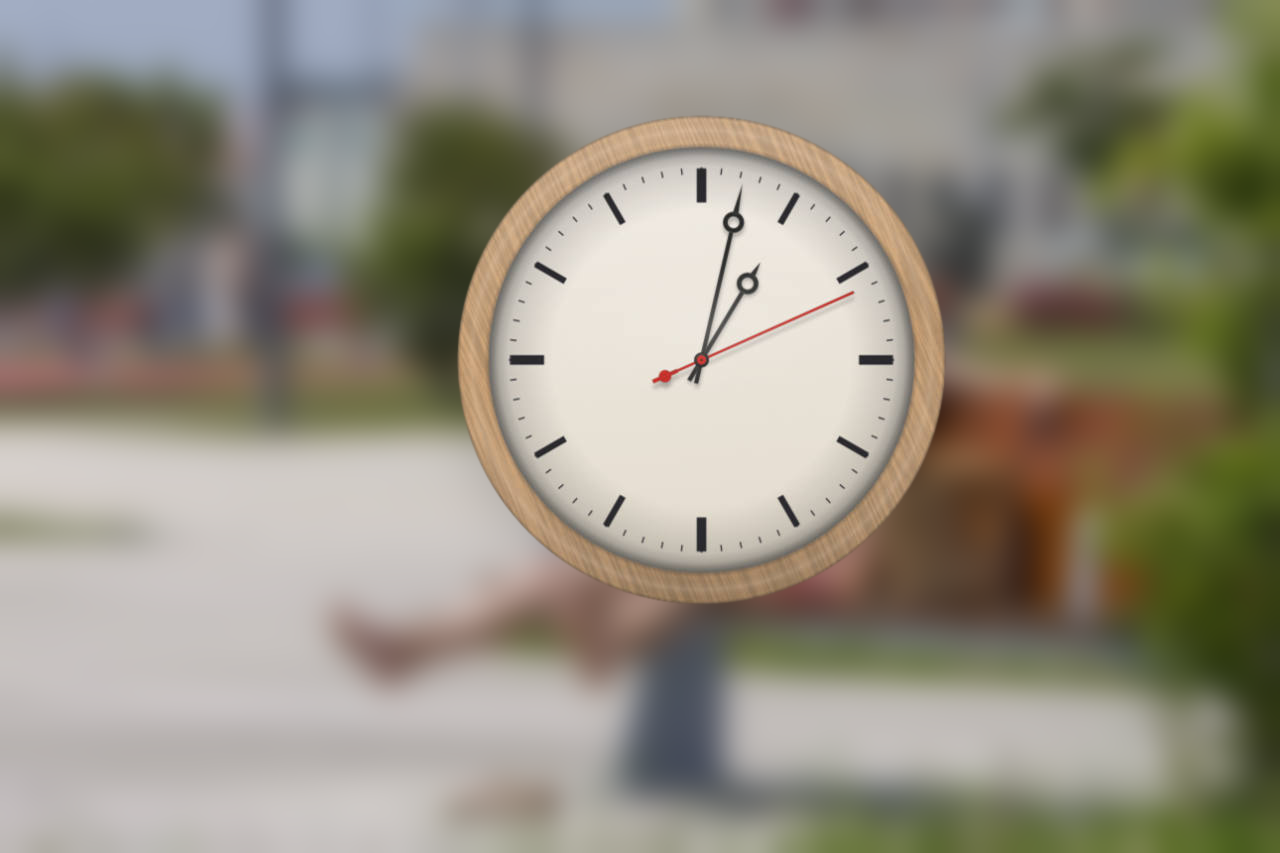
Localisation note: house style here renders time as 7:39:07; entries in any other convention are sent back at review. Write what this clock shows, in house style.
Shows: 1:02:11
